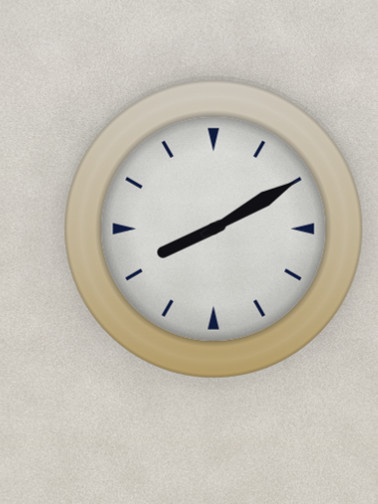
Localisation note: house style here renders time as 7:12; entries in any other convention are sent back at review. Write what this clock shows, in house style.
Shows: 8:10
